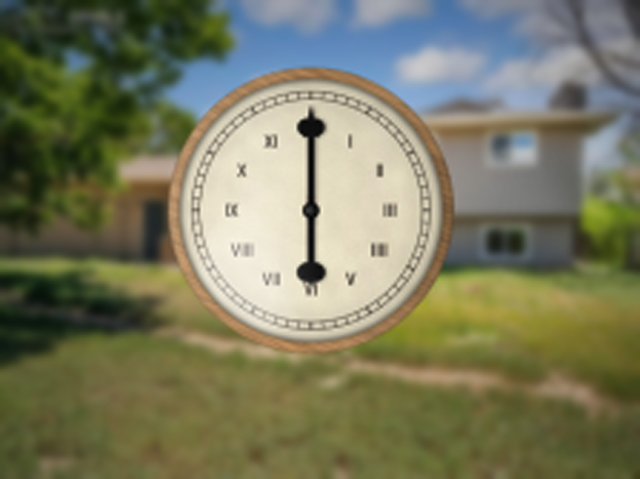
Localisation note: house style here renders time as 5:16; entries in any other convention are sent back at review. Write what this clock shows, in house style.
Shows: 6:00
